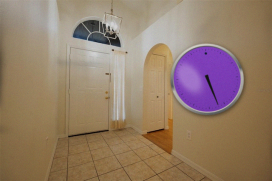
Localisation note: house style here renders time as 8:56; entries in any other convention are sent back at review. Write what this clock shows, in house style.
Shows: 5:27
